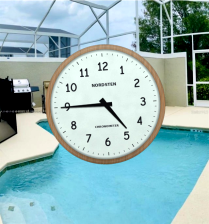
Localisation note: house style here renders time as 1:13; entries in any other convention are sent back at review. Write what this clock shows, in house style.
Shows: 4:45
